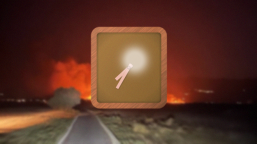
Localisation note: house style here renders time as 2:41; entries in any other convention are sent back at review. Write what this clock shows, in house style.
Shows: 7:35
